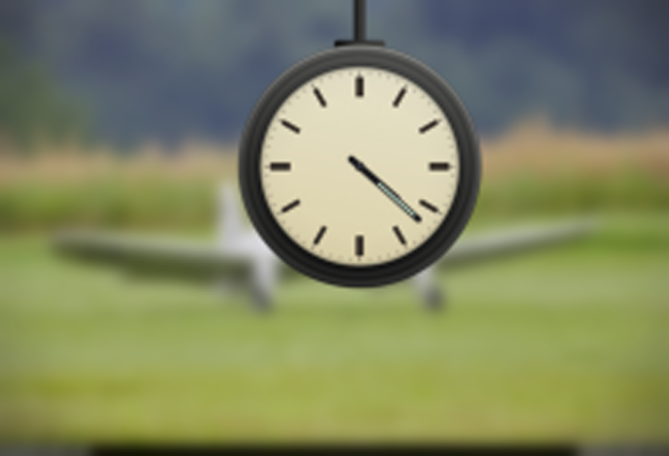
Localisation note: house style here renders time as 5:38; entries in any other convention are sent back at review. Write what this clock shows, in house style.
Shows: 4:22
